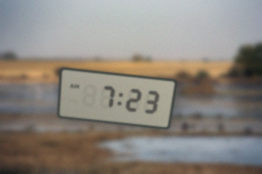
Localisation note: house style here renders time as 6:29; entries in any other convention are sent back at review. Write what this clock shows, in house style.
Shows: 7:23
